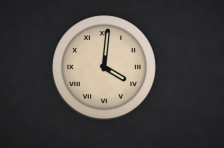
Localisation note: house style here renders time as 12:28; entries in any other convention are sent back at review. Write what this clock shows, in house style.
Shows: 4:01
